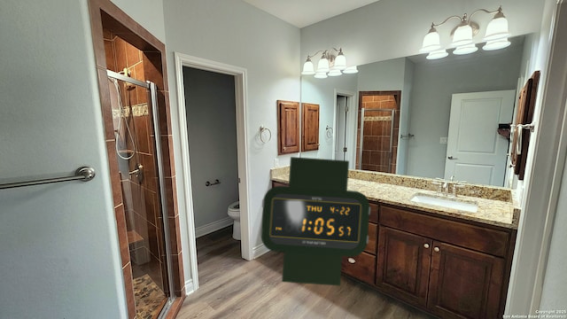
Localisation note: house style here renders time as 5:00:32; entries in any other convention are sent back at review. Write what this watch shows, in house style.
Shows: 1:05:57
